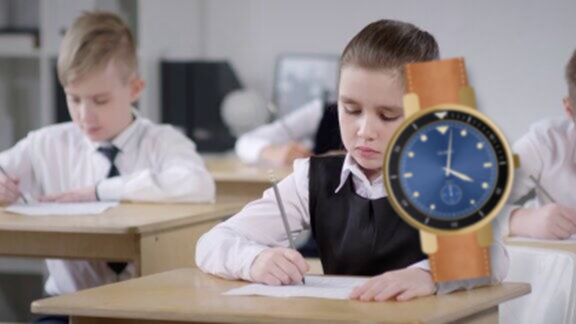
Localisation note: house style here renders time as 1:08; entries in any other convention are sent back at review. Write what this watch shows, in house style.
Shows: 4:02
